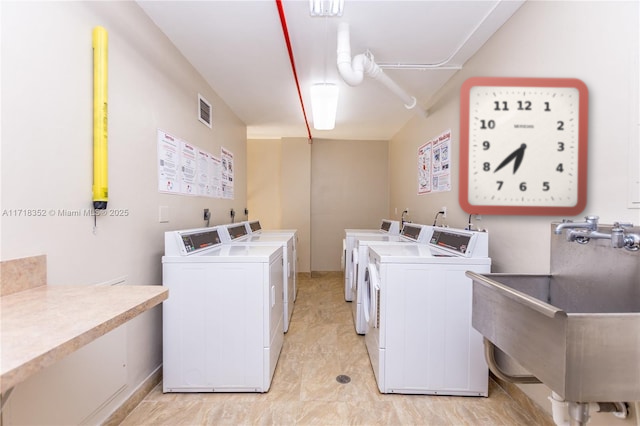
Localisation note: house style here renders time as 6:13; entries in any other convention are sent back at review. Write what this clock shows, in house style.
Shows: 6:38
